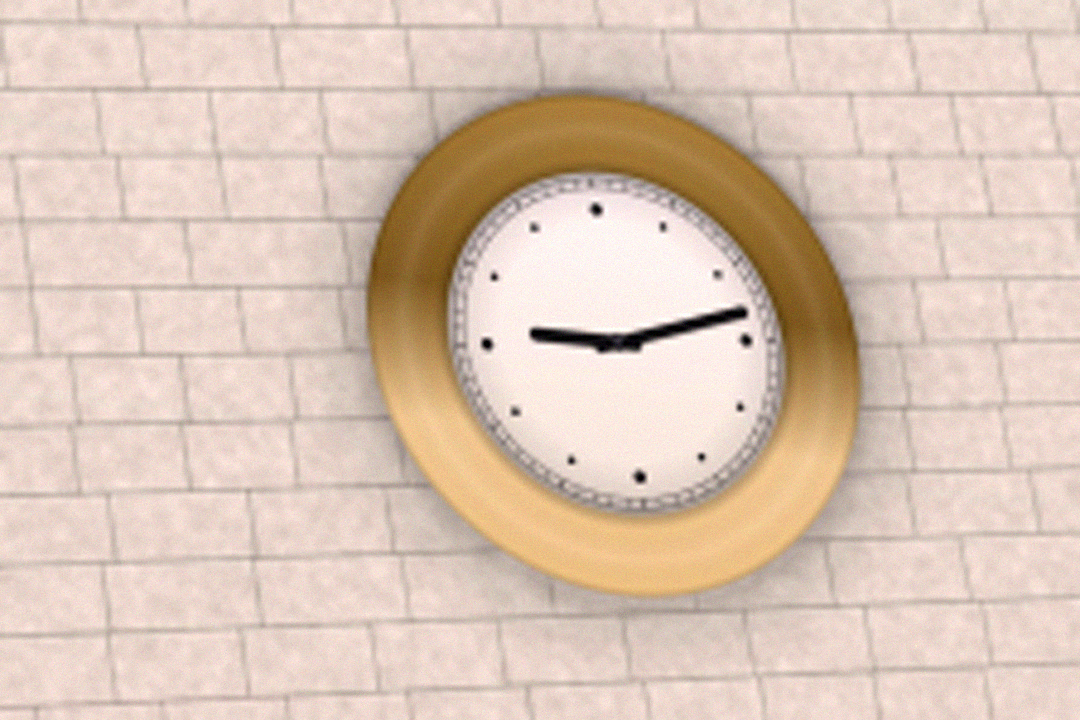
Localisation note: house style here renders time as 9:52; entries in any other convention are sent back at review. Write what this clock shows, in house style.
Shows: 9:13
